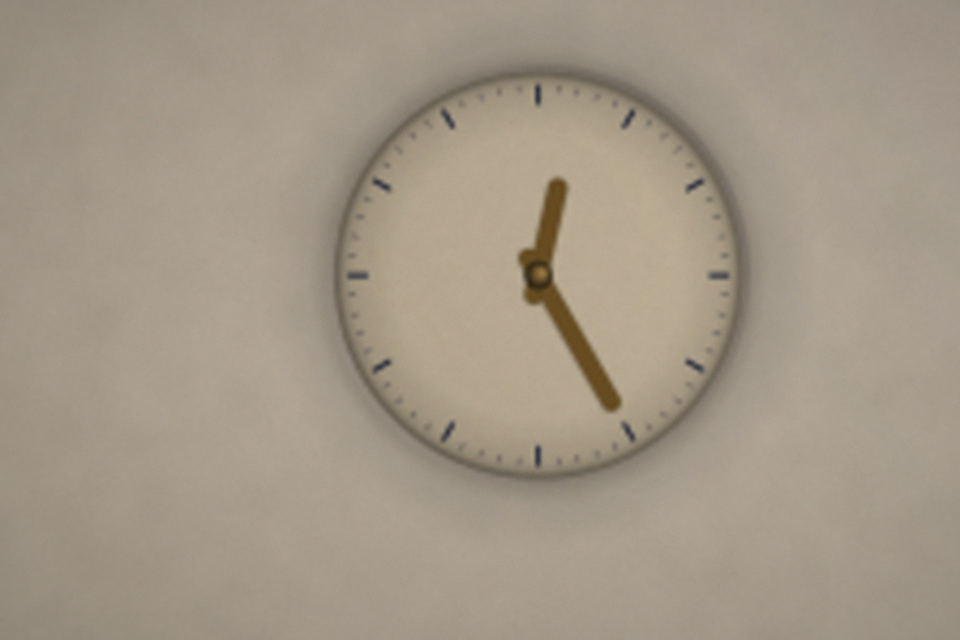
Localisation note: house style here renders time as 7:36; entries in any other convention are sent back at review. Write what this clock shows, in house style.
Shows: 12:25
